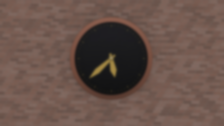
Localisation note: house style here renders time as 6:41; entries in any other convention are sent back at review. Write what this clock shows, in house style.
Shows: 5:38
